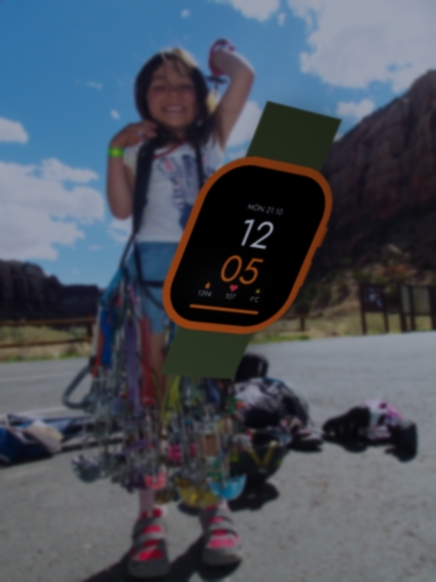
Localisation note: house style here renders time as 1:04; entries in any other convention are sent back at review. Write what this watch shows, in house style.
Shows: 12:05
